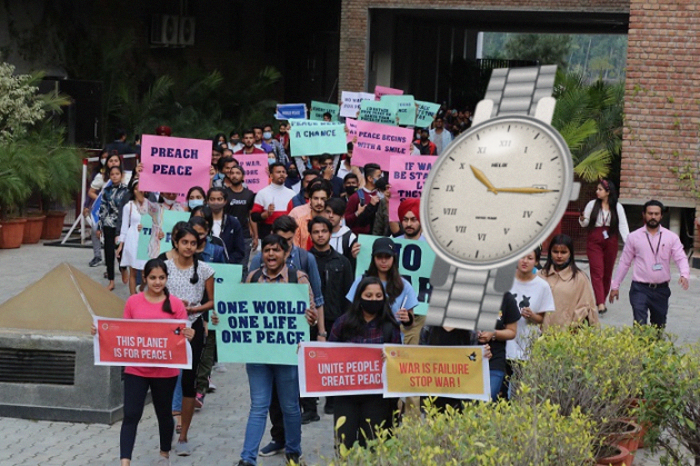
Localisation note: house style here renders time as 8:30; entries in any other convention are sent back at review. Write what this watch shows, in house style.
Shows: 10:15
